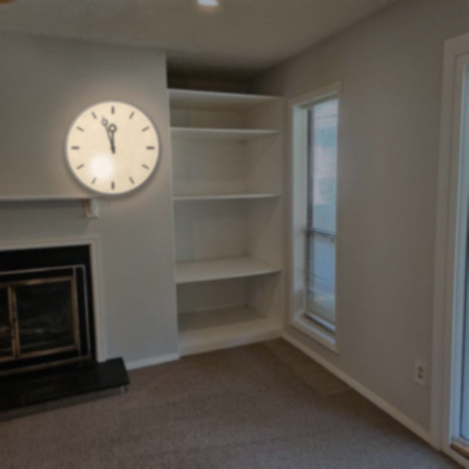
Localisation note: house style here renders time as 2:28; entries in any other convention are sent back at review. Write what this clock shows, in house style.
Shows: 11:57
